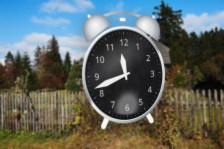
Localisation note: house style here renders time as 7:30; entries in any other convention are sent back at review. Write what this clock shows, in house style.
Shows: 11:42
